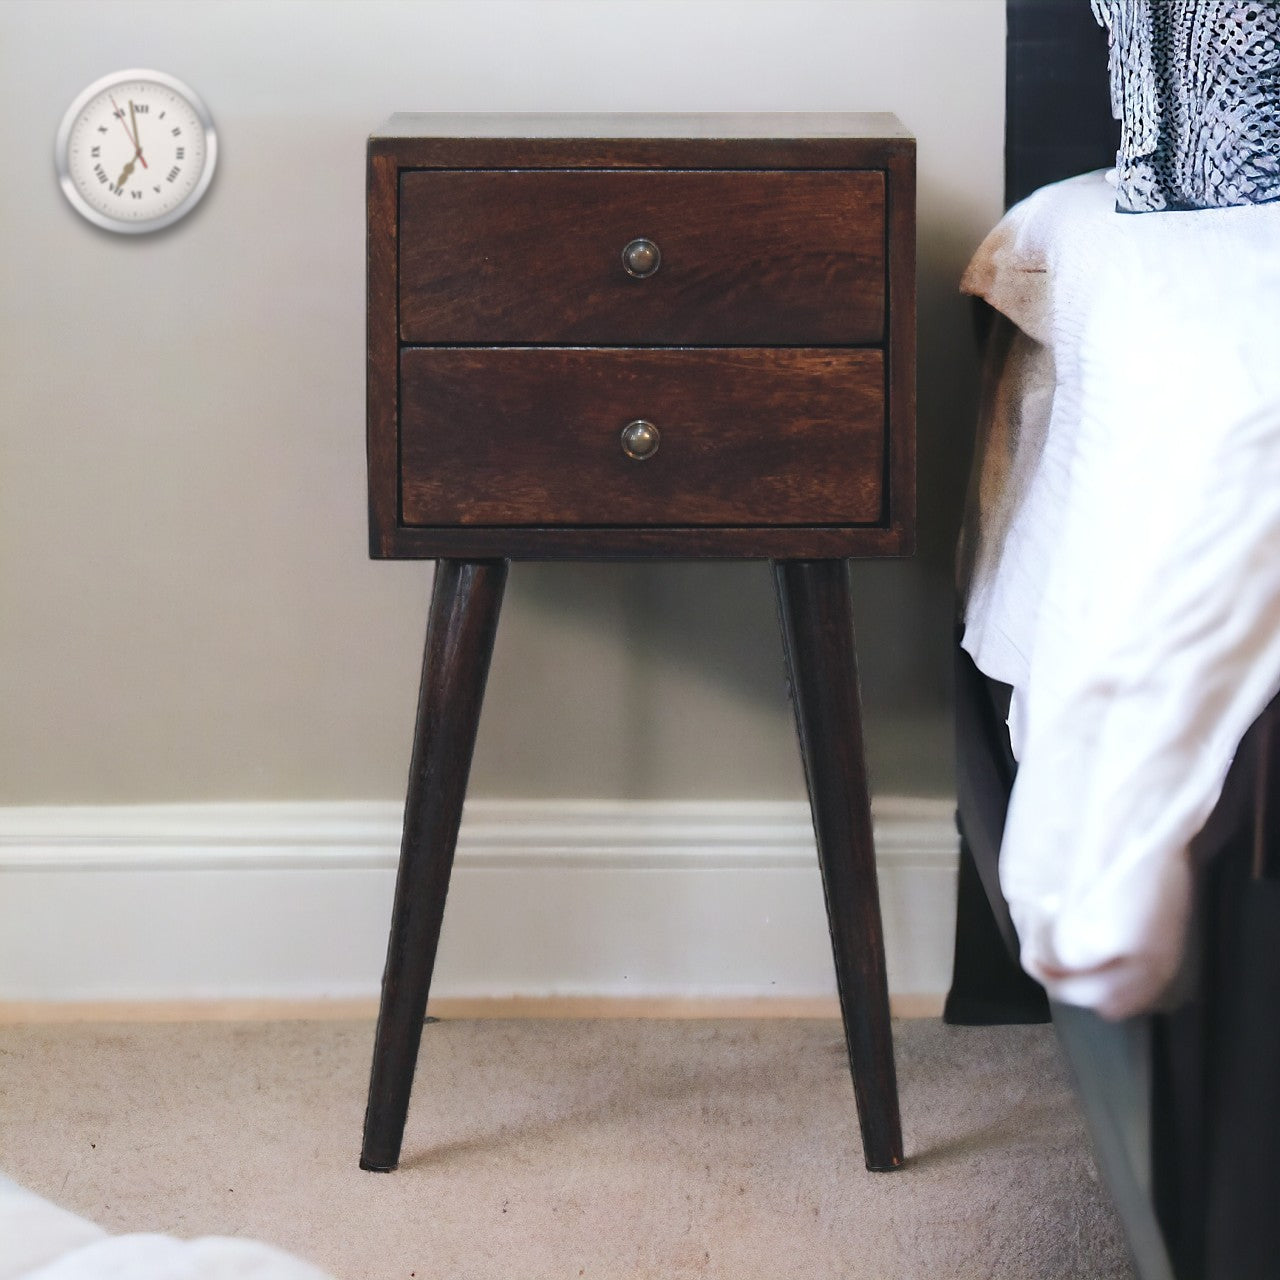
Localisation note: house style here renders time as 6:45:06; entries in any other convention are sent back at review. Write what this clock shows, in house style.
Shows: 6:57:55
